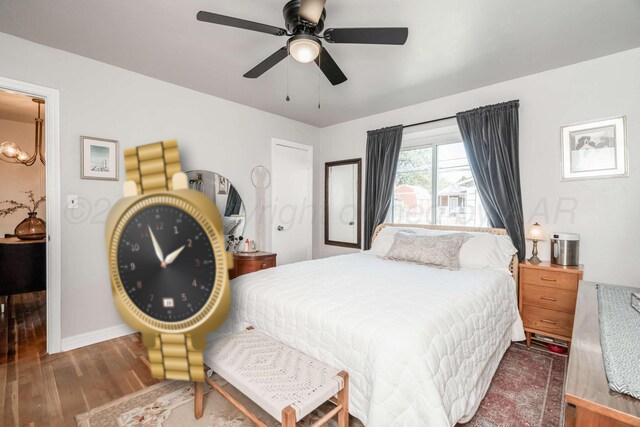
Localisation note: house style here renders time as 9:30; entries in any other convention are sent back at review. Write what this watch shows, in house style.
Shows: 1:57
